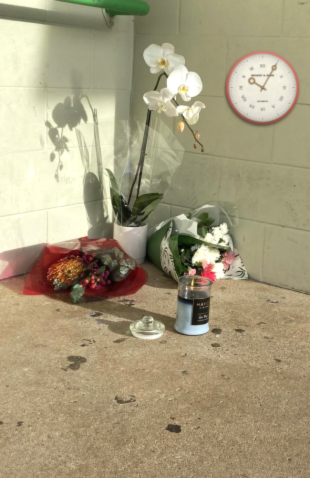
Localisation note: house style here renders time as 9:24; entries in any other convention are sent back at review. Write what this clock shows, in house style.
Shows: 10:05
